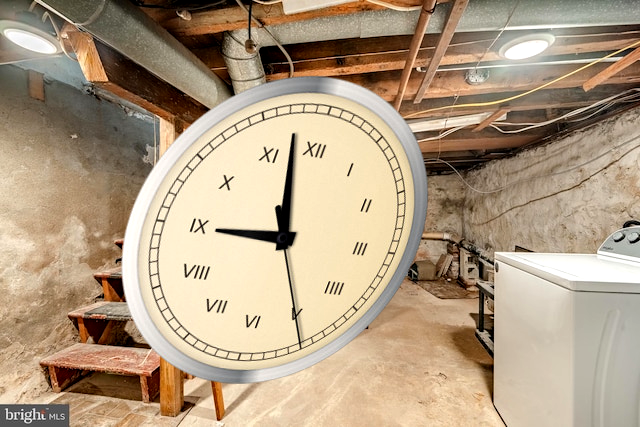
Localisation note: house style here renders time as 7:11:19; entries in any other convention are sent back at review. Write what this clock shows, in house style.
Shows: 8:57:25
